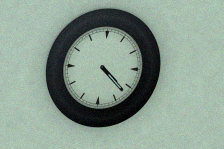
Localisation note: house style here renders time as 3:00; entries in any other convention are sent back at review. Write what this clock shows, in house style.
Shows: 4:22
